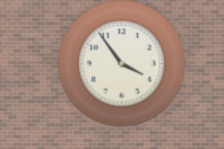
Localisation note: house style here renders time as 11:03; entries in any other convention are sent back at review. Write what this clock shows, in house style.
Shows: 3:54
